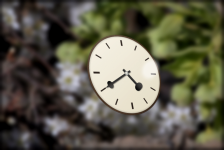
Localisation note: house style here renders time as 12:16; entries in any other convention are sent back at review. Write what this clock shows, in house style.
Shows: 4:40
